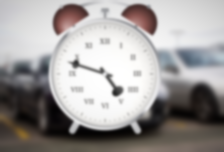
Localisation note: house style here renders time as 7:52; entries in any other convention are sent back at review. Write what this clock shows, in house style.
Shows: 4:48
